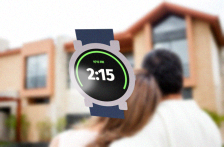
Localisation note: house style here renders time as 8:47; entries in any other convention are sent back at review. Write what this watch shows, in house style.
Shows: 2:15
